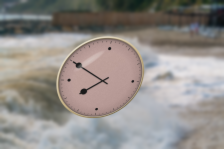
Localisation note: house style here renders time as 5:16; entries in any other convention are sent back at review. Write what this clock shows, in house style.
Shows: 7:50
